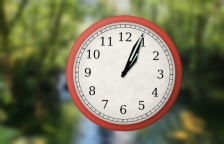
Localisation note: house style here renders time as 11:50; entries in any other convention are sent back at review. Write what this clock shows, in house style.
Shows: 1:04
